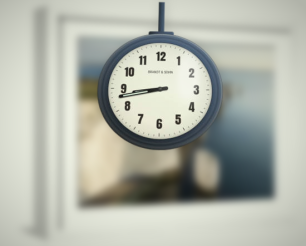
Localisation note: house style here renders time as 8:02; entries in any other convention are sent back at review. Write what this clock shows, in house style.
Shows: 8:43
